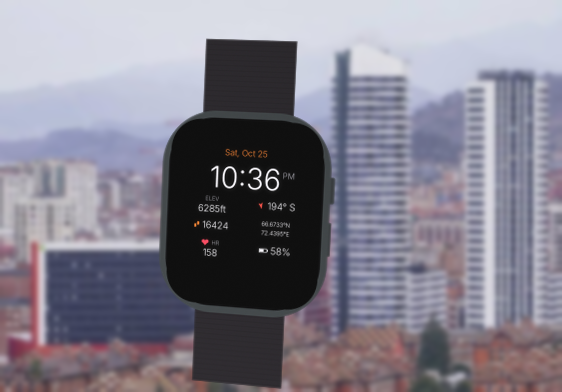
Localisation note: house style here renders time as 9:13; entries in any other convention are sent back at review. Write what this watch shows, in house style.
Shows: 10:36
